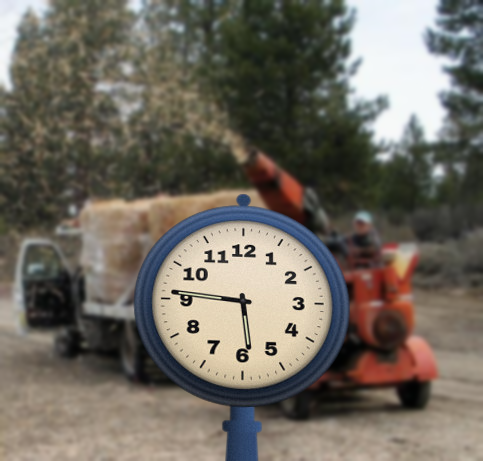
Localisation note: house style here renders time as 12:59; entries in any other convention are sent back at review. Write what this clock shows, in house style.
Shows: 5:46
